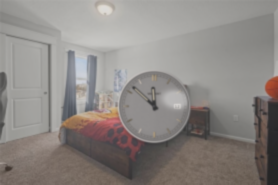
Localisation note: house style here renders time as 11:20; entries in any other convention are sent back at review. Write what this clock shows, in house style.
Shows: 11:52
